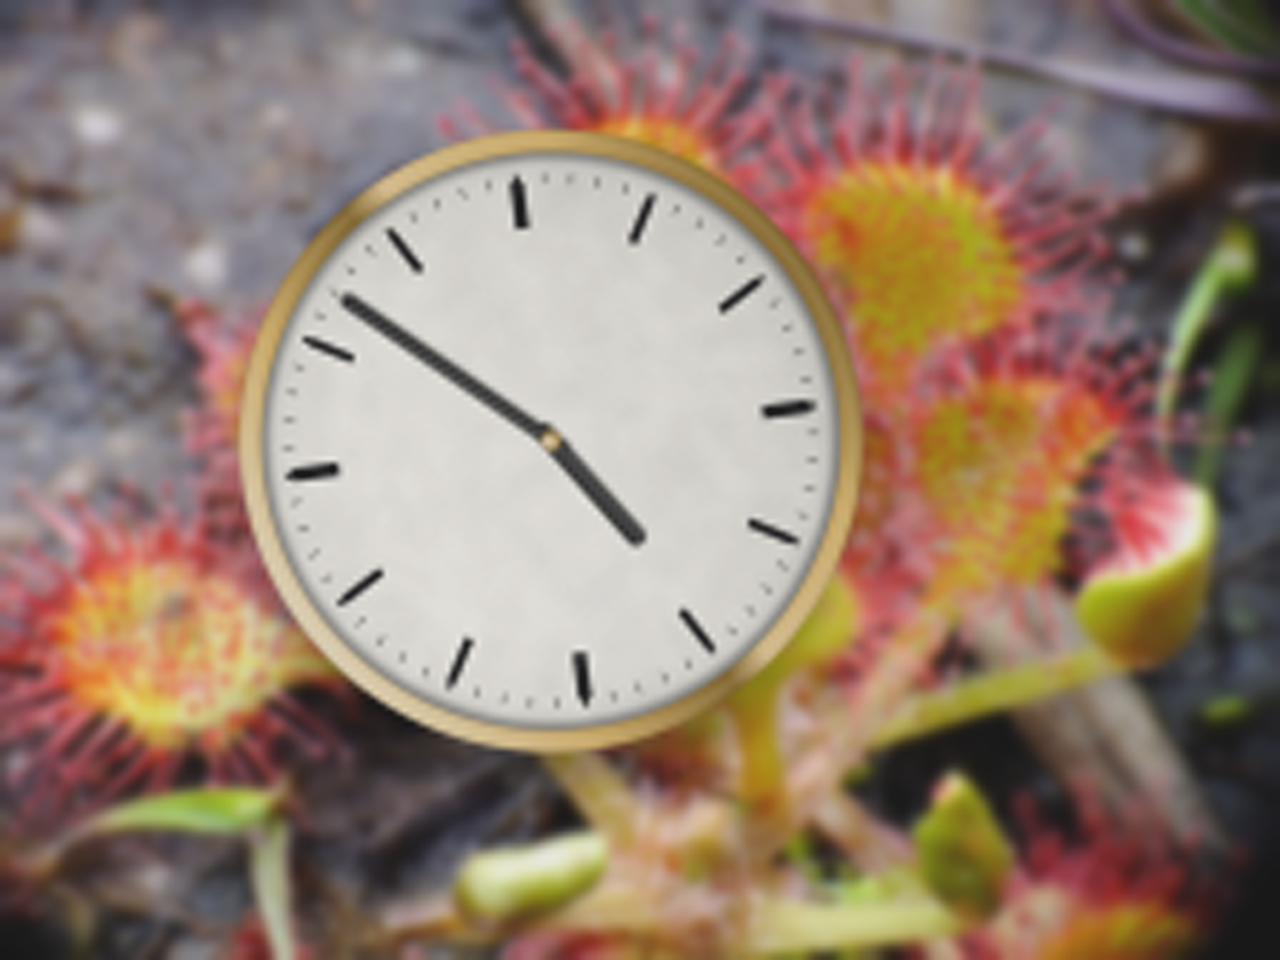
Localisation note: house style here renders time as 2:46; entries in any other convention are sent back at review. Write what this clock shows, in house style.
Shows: 4:52
